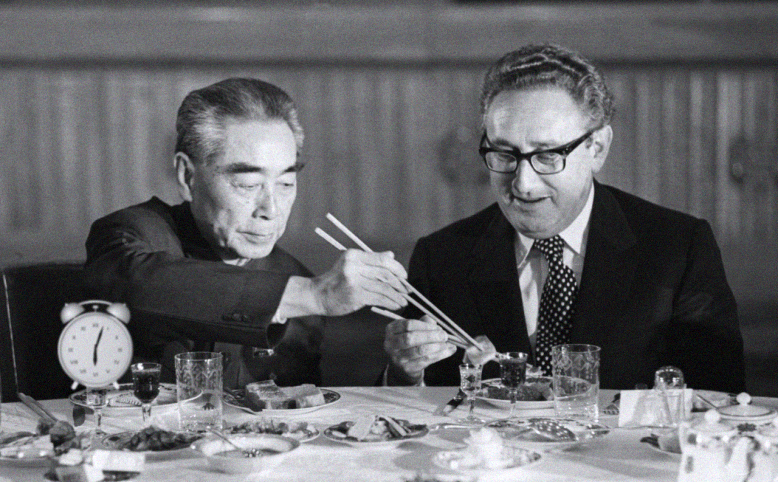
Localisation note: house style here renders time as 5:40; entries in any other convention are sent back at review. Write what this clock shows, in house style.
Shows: 6:03
